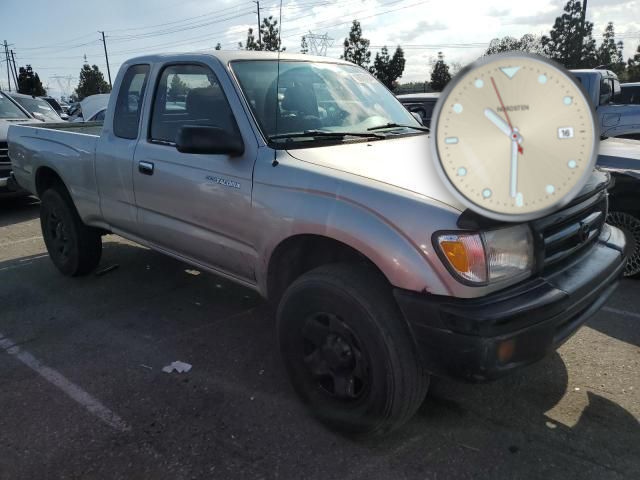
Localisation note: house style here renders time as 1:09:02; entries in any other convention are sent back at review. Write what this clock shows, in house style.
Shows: 10:30:57
